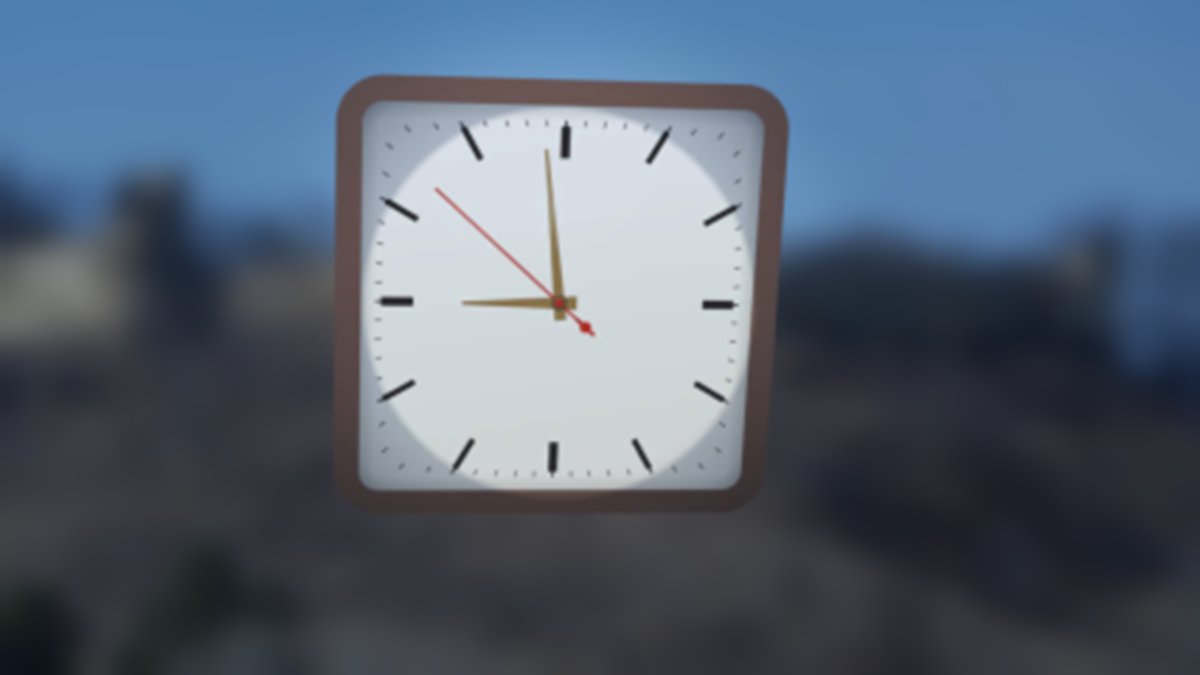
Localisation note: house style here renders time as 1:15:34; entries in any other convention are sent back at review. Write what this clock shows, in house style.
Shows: 8:58:52
